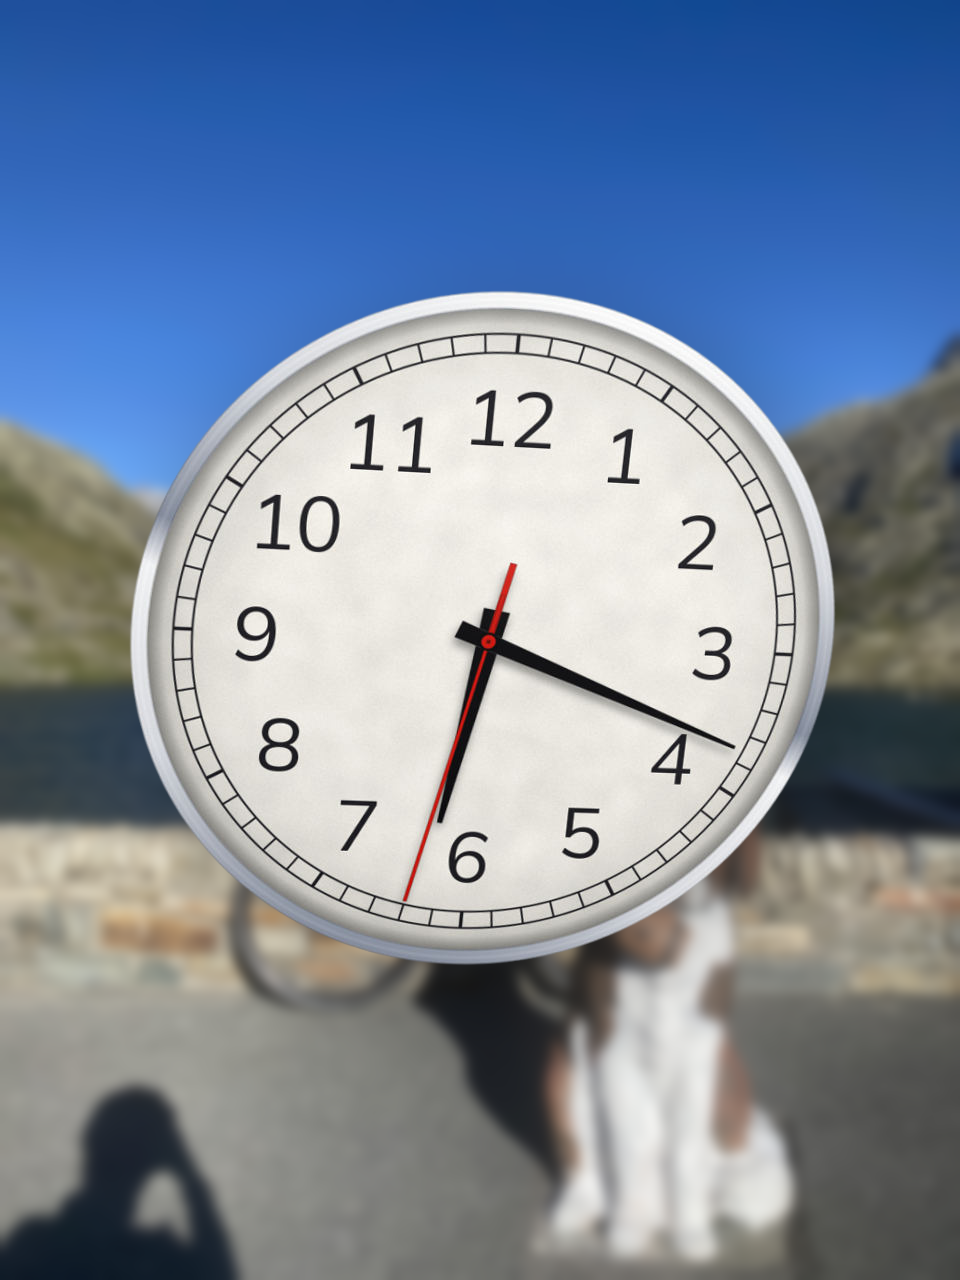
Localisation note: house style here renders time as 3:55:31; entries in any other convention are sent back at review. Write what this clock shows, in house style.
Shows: 6:18:32
